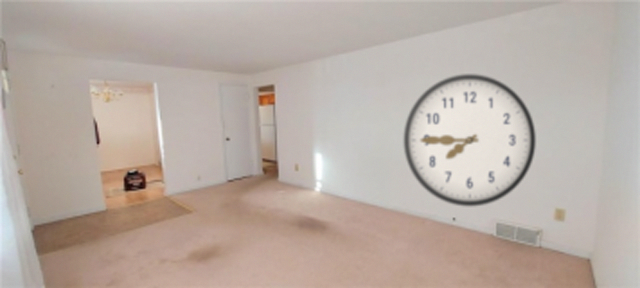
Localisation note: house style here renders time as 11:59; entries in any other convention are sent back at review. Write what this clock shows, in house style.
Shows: 7:45
